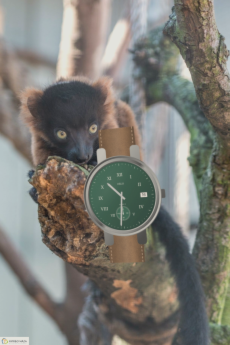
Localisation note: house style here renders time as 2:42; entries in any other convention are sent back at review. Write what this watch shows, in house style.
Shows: 10:31
